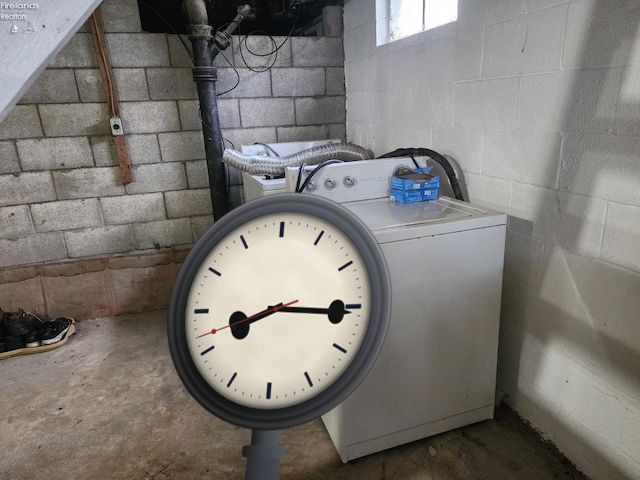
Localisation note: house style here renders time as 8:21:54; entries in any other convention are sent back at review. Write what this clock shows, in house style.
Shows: 8:15:42
